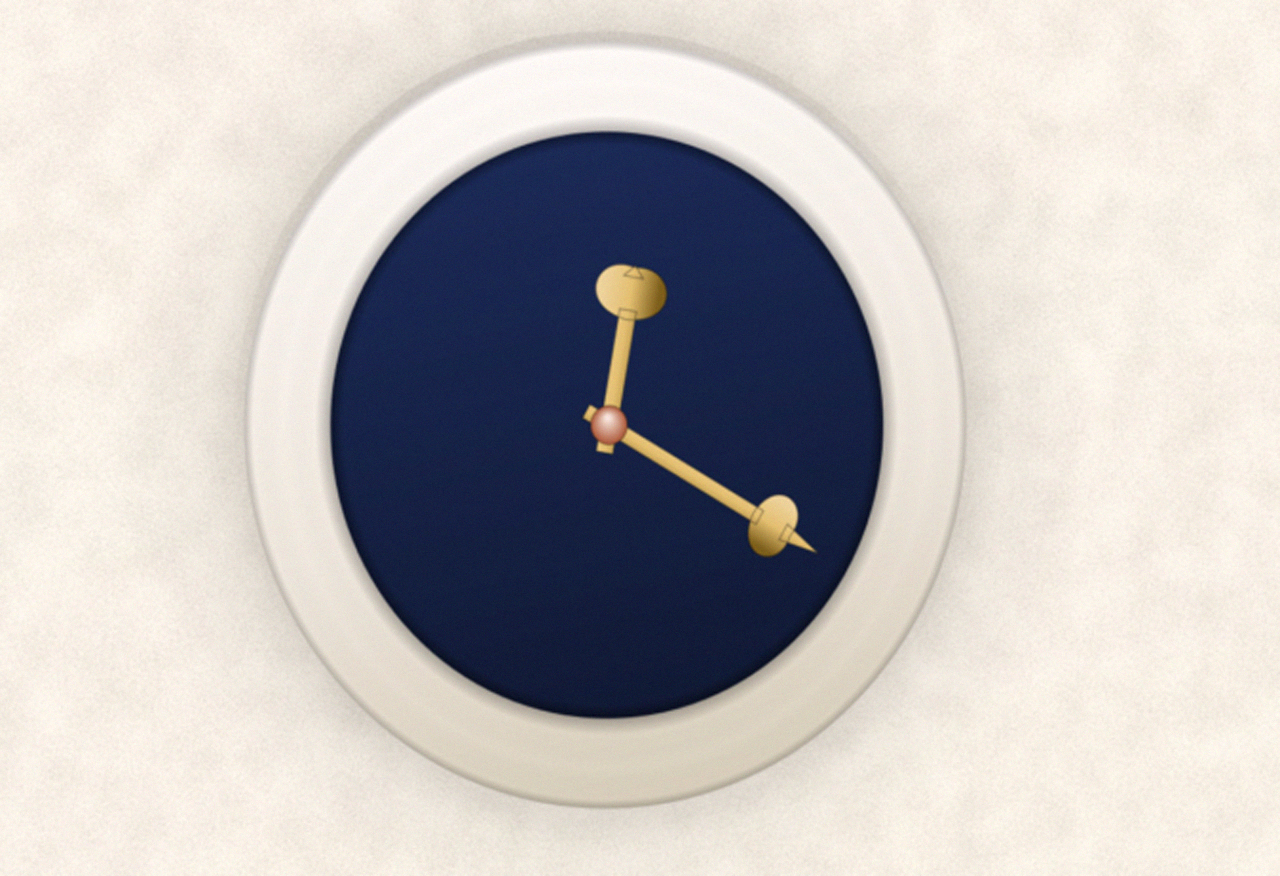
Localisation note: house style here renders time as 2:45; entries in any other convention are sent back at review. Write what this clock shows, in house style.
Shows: 12:20
